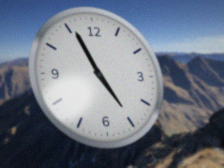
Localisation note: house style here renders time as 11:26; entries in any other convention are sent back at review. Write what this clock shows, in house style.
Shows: 4:56
